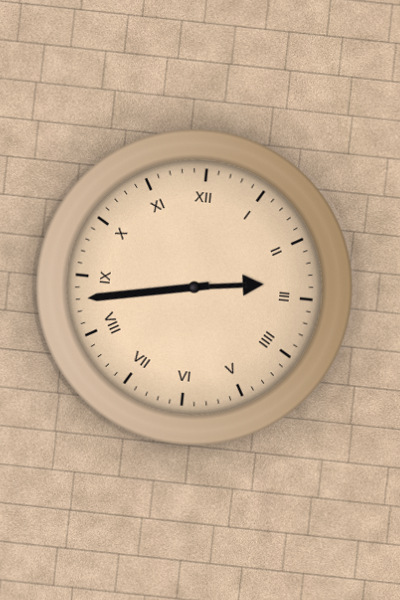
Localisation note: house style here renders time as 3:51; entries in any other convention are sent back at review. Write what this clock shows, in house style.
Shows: 2:43
